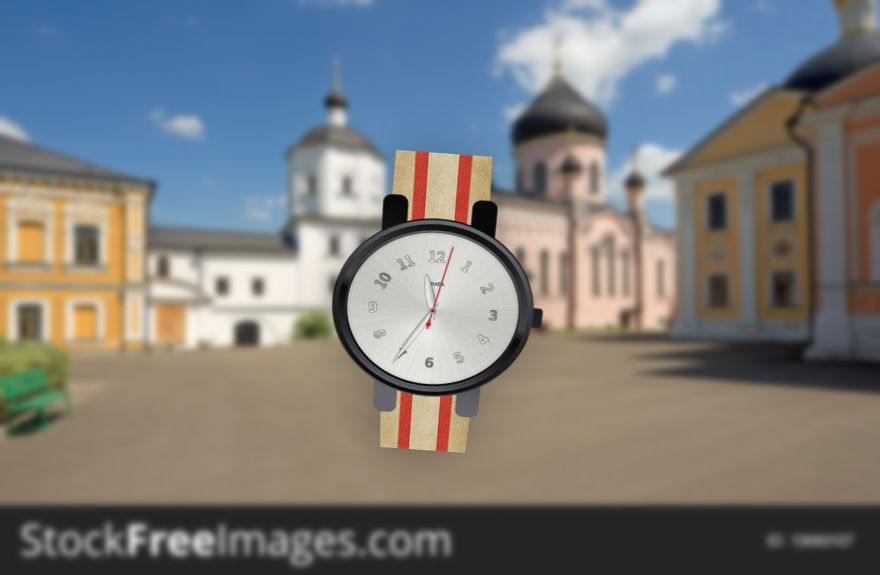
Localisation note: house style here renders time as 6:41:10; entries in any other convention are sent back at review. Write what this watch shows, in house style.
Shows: 11:35:02
